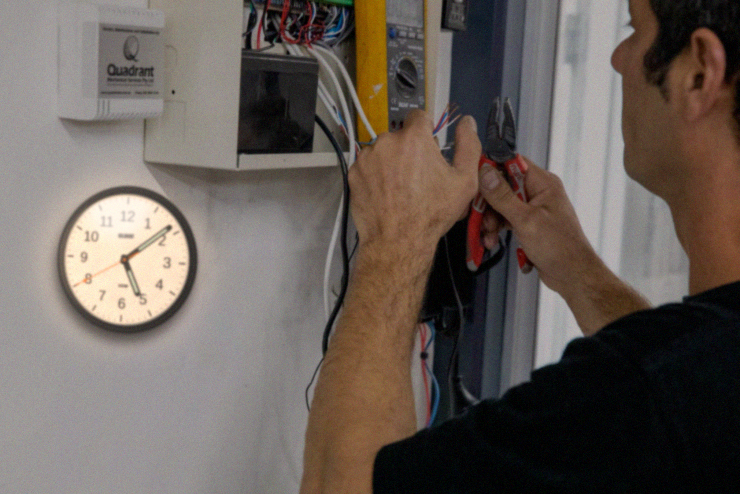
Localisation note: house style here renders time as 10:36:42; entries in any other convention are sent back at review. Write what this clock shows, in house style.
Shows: 5:08:40
